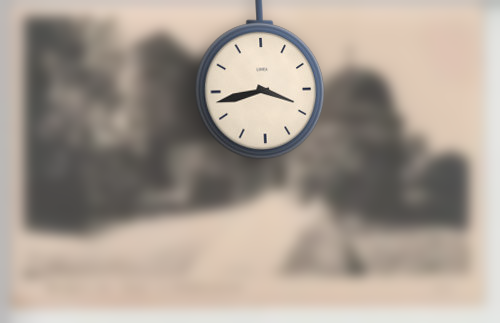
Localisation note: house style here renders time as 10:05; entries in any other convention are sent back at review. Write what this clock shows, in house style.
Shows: 3:43
